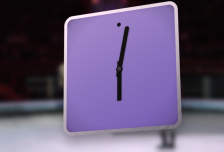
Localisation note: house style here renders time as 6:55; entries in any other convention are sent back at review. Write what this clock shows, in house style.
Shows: 6:02
